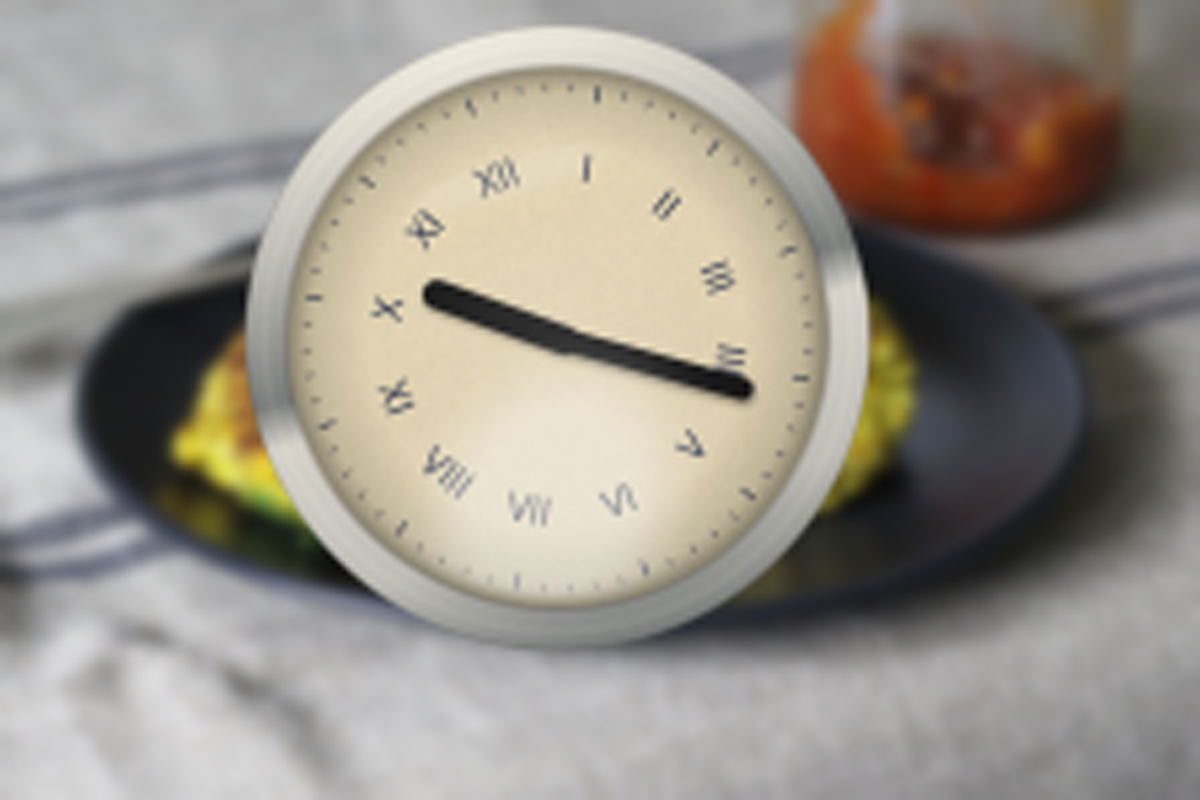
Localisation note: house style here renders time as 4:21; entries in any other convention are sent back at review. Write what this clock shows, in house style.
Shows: 10:21
